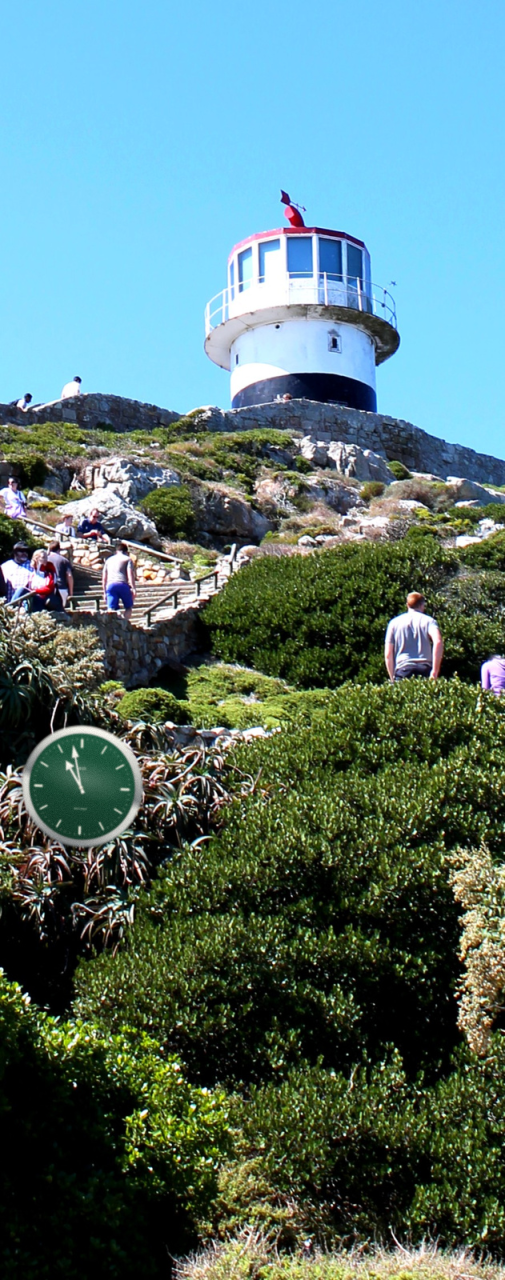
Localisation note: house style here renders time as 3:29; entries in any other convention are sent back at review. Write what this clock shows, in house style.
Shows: 10:58
